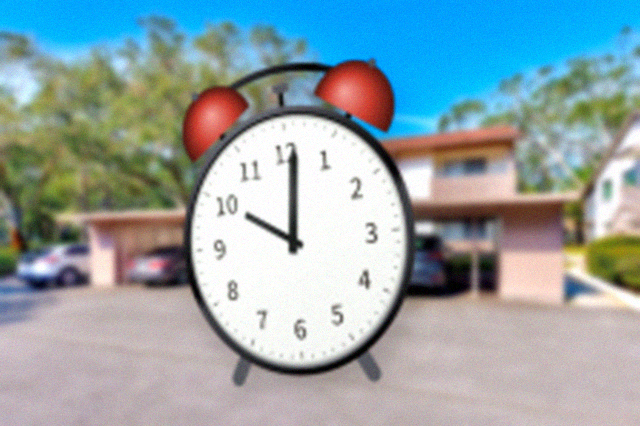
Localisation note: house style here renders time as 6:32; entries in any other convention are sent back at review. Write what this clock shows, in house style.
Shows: 10:01
